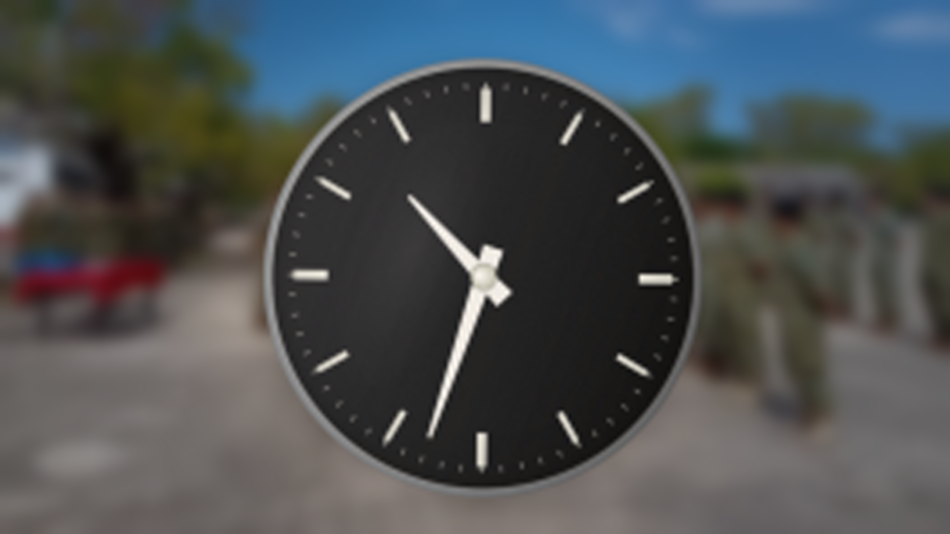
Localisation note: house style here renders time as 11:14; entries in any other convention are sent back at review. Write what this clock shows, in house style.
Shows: 10:33
